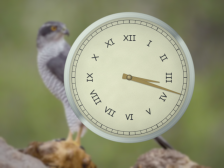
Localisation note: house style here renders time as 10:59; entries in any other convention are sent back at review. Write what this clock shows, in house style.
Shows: 3:18
